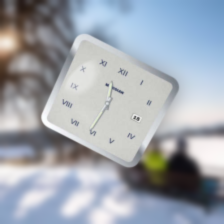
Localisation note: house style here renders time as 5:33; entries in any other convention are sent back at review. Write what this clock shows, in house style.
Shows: 11:31
